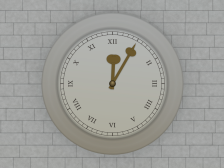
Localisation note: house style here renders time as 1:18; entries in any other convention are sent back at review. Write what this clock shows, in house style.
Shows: 12:05
